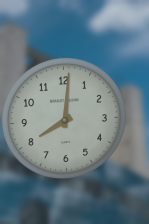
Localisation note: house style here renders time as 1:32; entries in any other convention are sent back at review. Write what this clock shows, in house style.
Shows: 8:01
